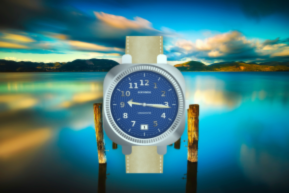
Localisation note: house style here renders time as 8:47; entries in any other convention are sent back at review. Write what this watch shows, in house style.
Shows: 9:16
